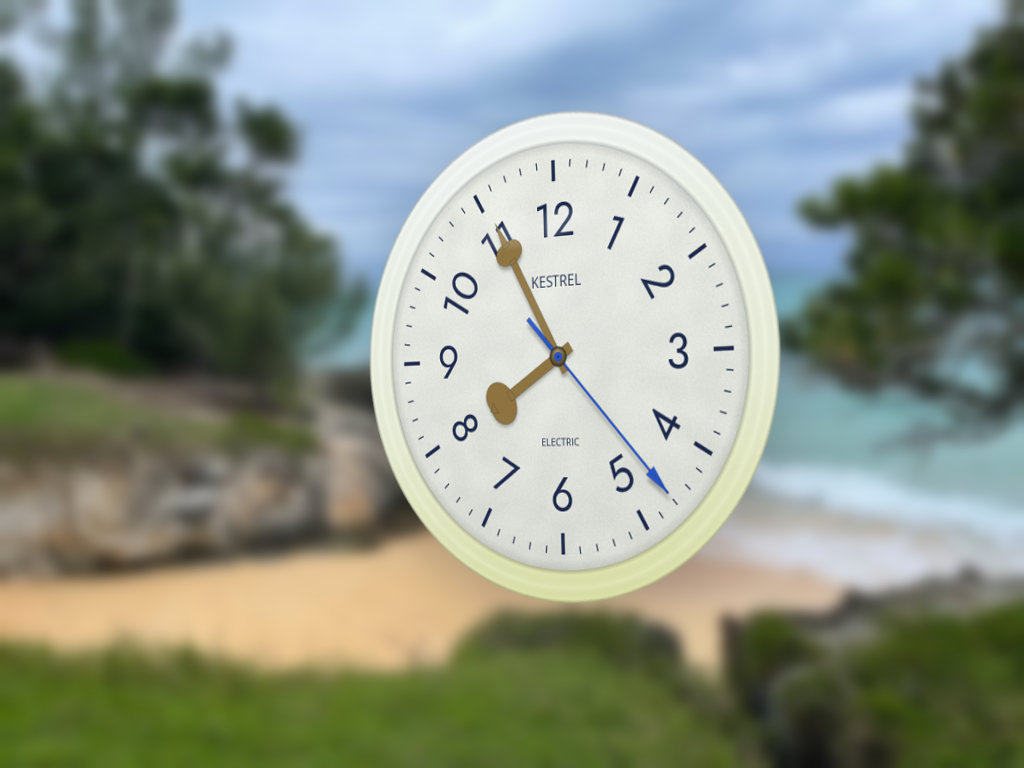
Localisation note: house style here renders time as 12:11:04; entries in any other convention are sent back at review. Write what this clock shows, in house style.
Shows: 7:55:23
